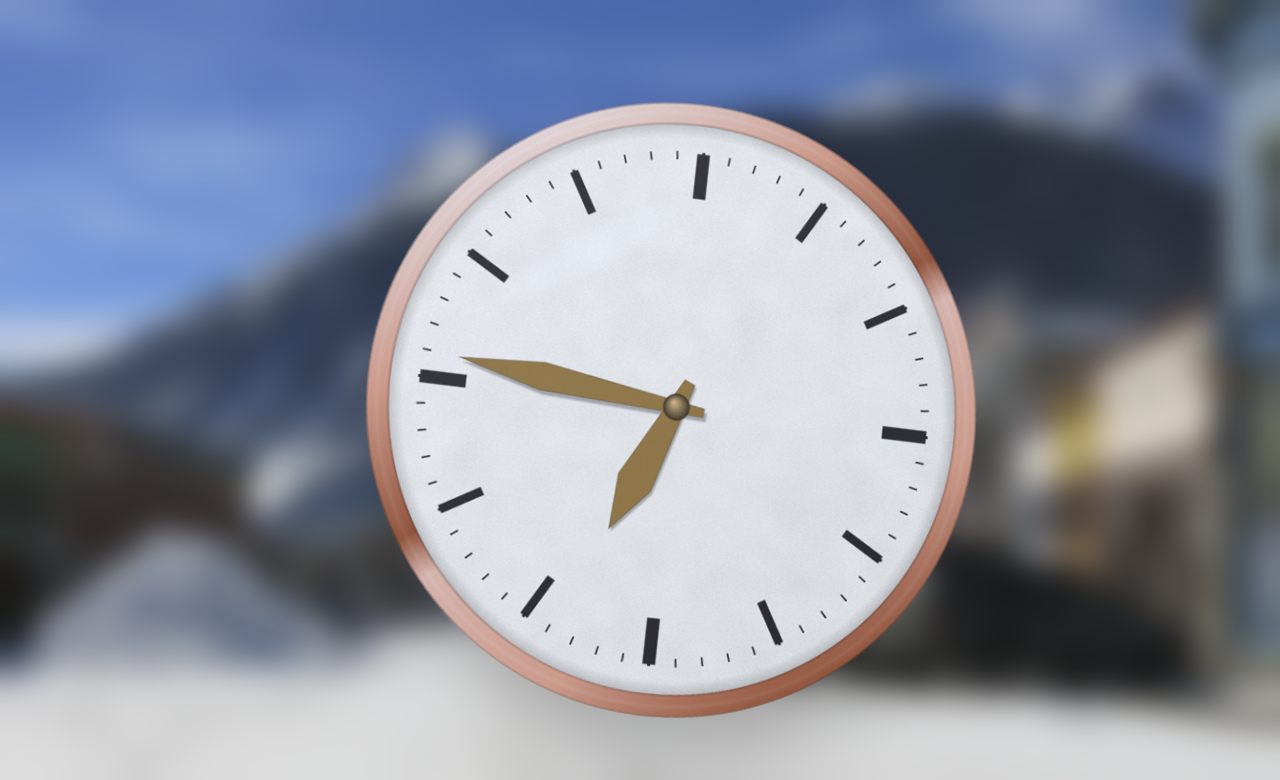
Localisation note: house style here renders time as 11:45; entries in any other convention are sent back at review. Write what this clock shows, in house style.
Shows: 6:46
